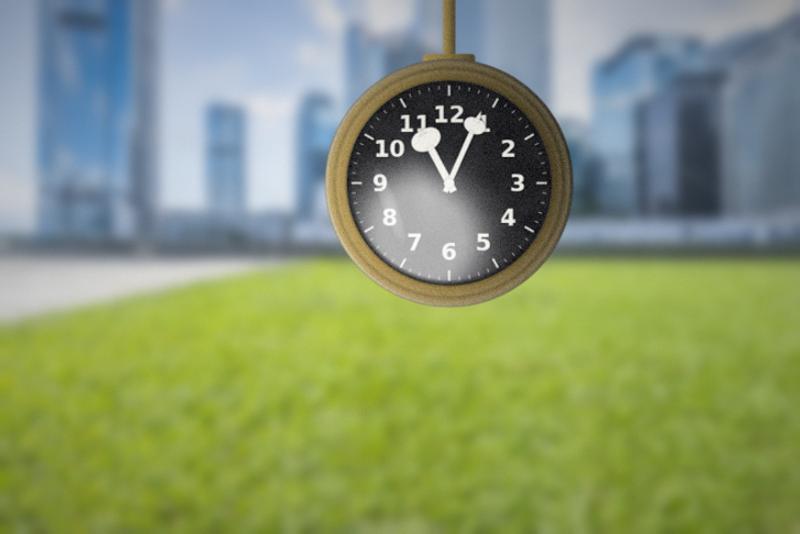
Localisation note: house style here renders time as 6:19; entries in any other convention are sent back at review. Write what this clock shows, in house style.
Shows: 11:04
